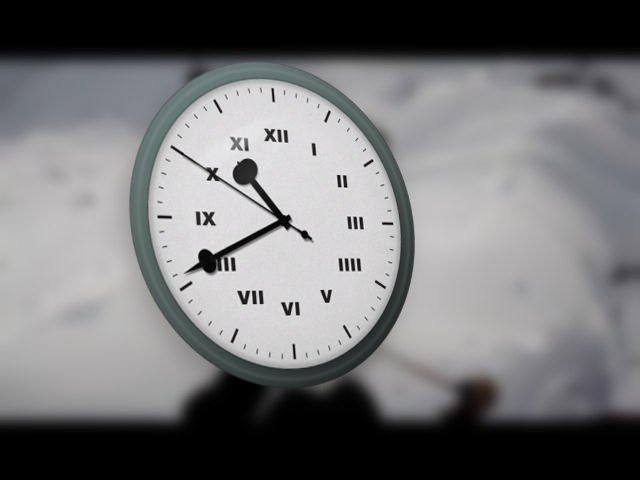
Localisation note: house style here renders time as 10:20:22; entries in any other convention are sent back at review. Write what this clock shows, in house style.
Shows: 10:40:50
